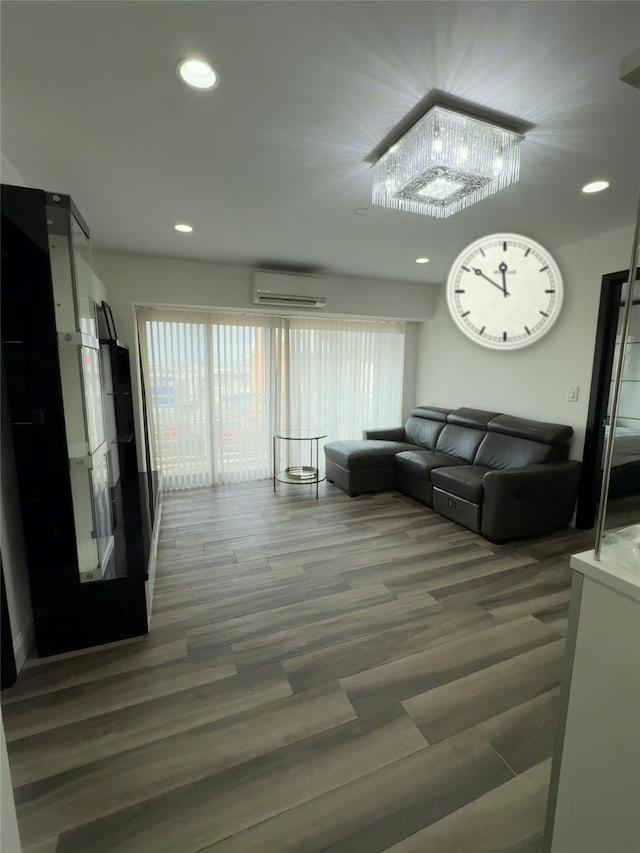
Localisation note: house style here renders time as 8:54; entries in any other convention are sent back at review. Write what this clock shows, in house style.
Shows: 11:51
